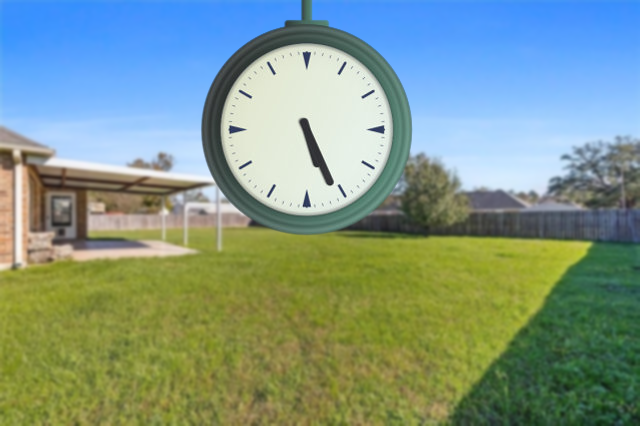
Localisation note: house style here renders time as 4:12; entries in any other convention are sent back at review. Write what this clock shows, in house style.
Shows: 5:26
